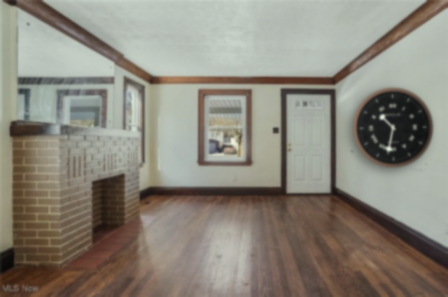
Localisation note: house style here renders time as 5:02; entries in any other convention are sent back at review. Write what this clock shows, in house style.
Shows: 10:32
